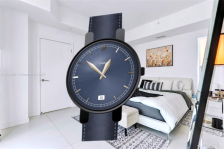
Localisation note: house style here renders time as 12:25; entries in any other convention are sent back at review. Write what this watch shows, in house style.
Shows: 12:52
